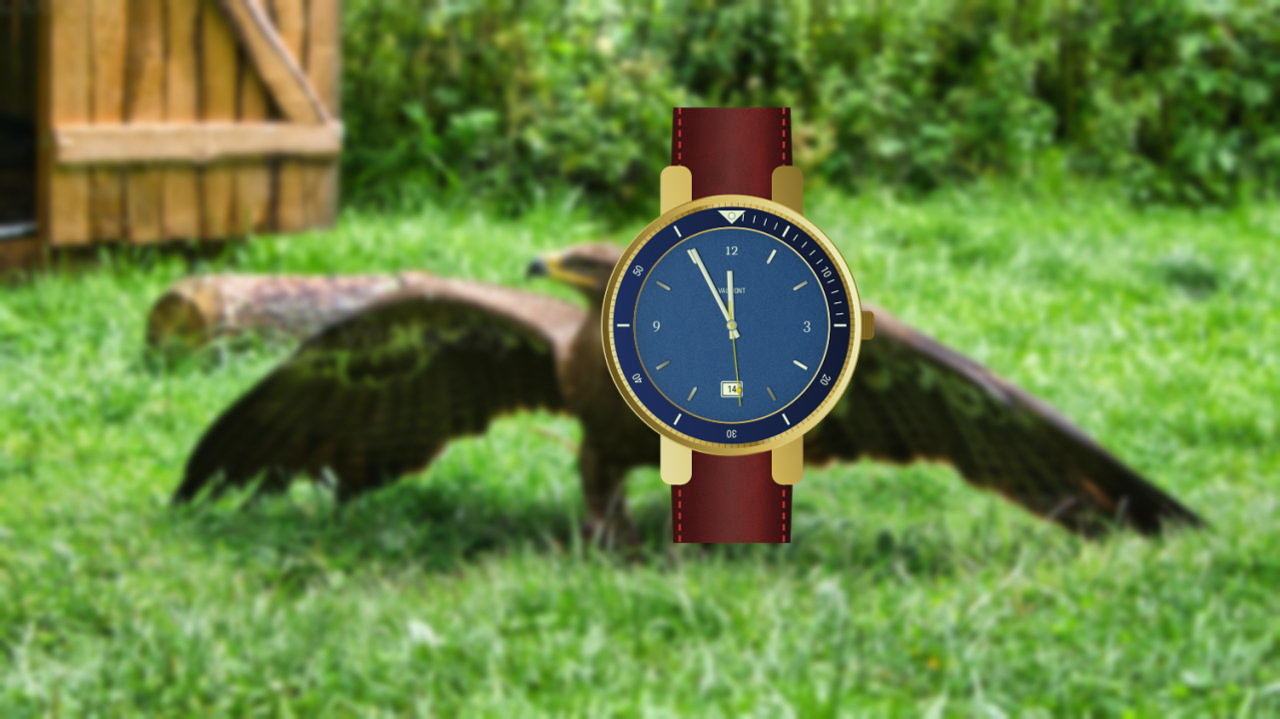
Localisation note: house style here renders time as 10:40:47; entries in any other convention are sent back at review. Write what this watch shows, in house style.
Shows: 11:55:29
